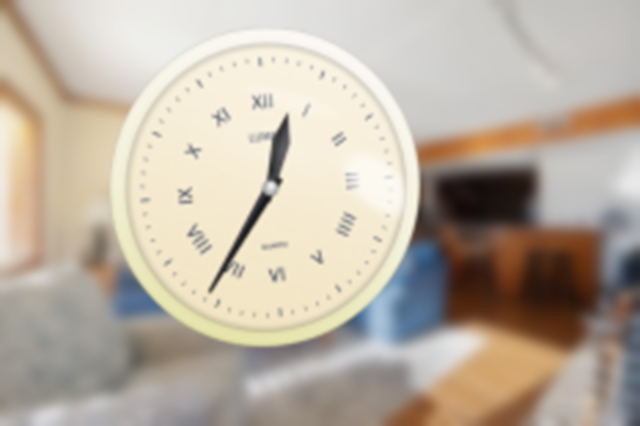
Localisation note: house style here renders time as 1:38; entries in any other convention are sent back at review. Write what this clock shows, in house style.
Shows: 12:36
